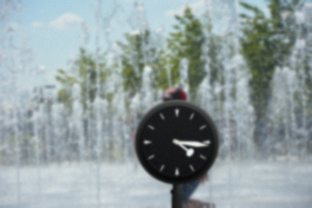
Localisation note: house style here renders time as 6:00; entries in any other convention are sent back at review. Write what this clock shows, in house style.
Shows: 4:16
